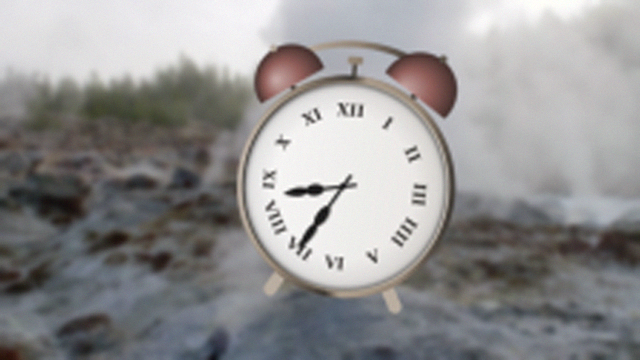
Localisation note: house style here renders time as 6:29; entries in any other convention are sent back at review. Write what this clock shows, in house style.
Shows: 8:35
